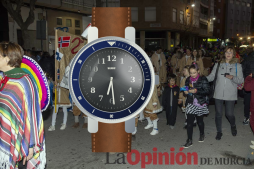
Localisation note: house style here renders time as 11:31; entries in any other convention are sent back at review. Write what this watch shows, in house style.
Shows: 6:29
